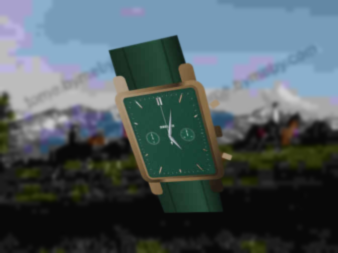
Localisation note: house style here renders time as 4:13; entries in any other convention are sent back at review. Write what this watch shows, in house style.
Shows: 5:03
